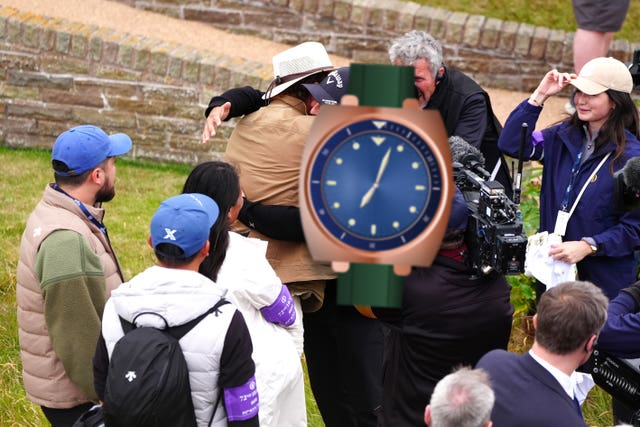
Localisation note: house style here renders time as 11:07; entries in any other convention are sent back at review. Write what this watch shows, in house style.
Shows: 7:03
